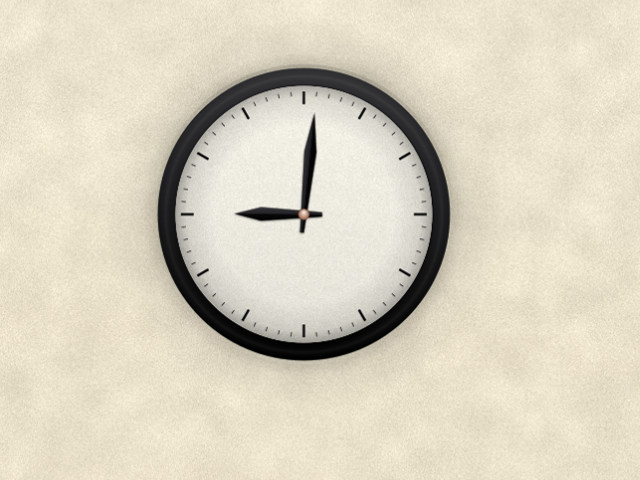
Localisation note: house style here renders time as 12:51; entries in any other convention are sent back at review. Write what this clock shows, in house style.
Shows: 9:01
